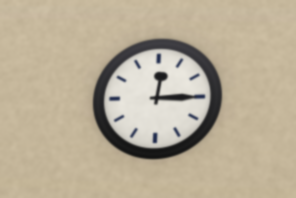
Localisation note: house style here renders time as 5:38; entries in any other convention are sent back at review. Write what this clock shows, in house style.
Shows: 12:15
